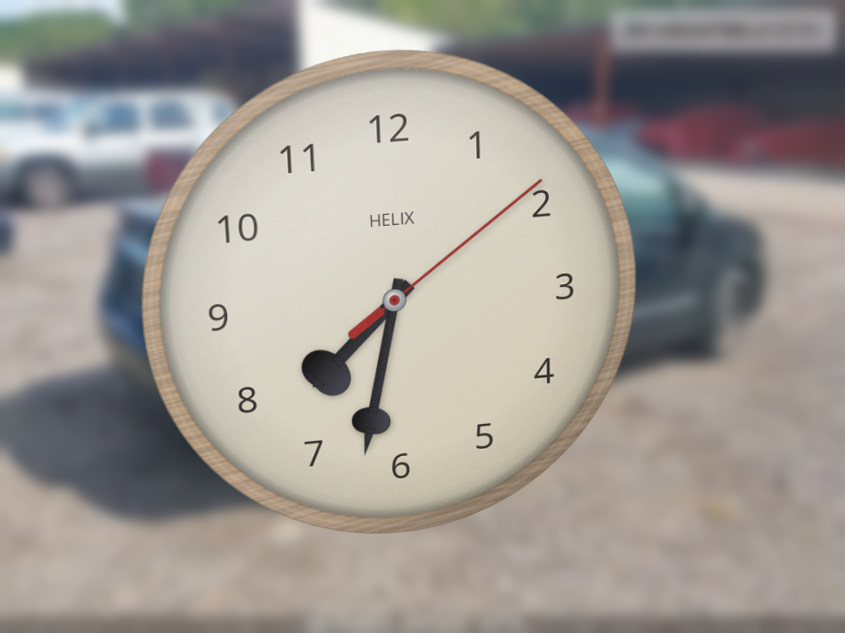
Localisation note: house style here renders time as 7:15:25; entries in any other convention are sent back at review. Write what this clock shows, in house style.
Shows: 7:32:09
